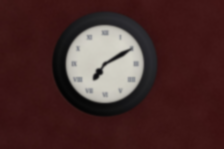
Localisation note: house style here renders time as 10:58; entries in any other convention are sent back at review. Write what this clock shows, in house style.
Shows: 7:10
